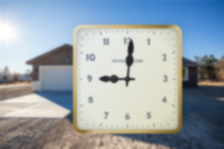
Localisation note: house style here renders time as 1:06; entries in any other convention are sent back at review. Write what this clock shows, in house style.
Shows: 9:01
